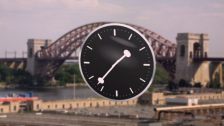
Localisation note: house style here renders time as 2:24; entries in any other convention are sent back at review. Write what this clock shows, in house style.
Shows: 1:37
